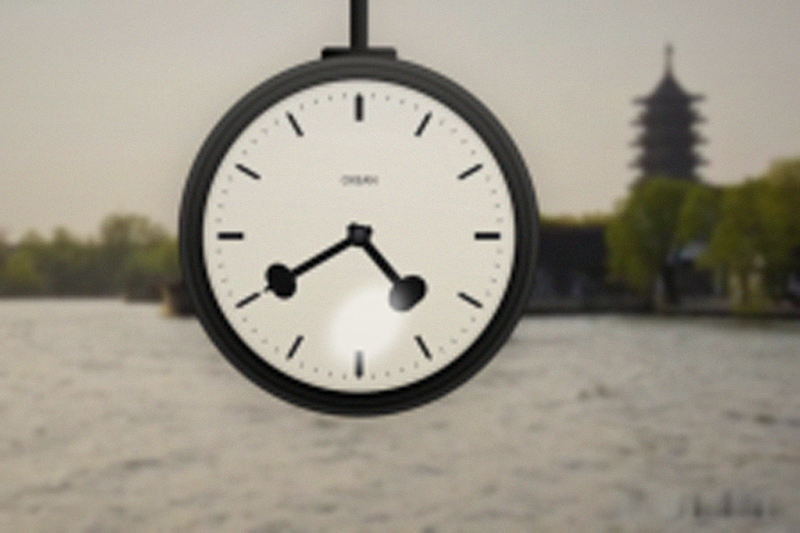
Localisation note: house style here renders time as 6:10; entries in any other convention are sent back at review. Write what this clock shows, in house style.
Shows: 4:40
